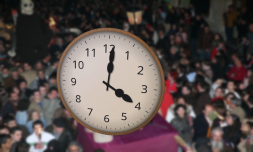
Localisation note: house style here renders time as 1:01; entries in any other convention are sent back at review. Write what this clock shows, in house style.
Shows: 4:01
